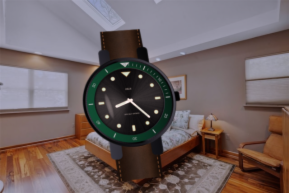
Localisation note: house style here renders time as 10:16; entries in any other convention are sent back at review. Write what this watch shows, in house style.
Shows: 8:23
